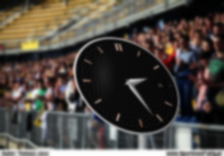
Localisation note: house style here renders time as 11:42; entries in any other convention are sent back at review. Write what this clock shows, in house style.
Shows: 2:26
